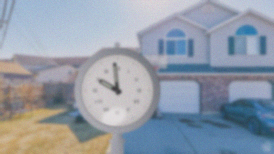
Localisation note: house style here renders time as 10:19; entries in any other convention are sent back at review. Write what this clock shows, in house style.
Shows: 9:59
